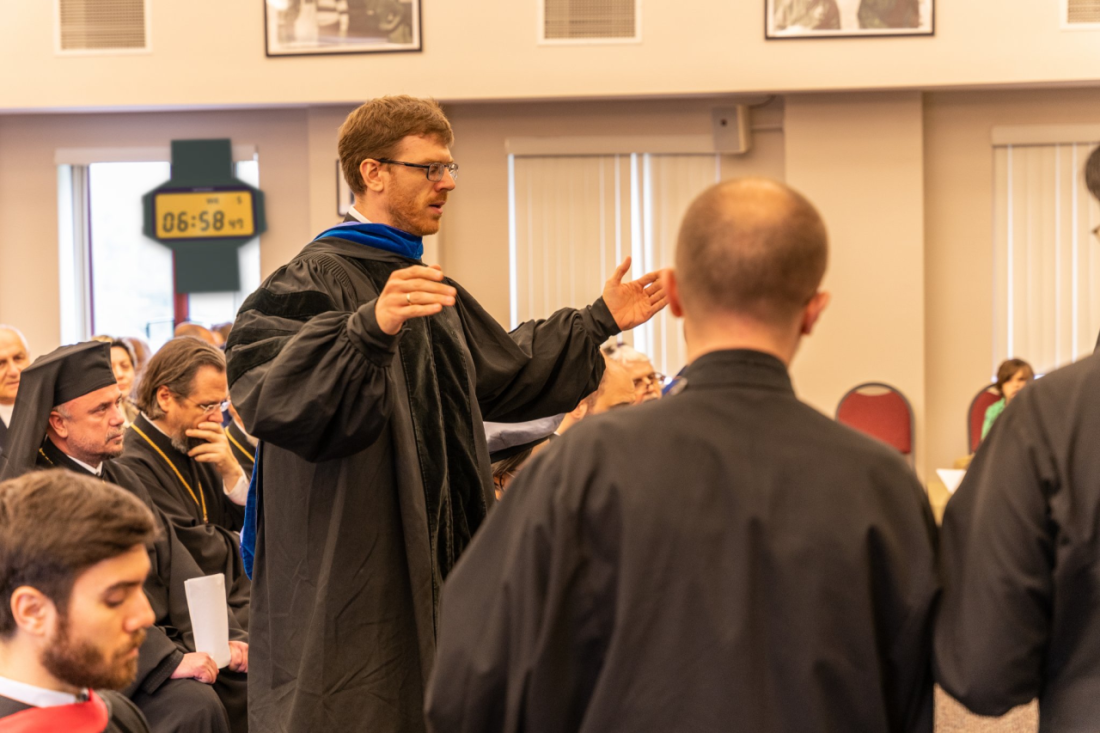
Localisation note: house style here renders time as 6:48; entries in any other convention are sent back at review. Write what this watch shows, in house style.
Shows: 6:58
